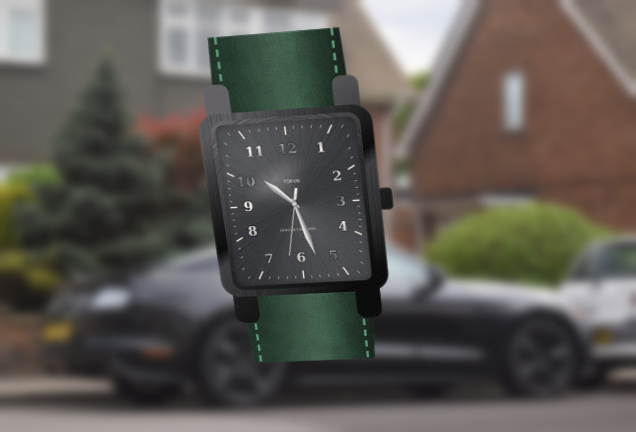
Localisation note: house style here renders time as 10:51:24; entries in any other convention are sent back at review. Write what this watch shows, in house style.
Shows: 10:27:32
